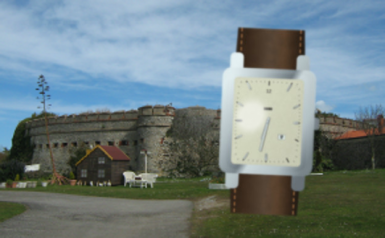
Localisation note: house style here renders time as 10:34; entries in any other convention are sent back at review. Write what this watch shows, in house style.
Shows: 6:32
